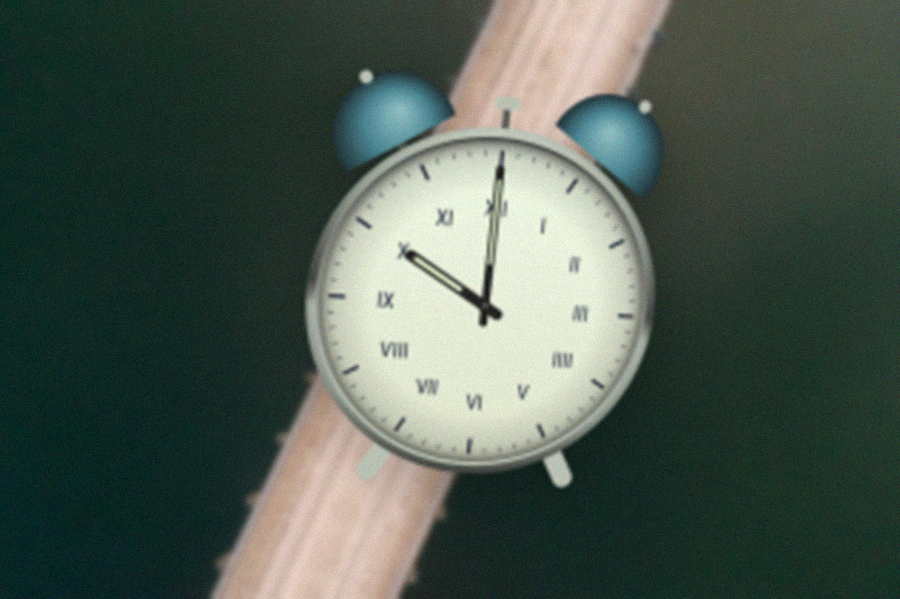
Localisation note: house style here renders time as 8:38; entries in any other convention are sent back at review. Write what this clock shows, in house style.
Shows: 10:00
